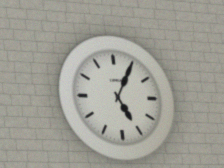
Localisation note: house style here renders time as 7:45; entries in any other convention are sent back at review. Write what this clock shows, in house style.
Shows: 5:05
